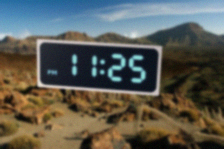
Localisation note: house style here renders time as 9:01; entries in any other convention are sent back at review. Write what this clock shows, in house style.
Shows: 11:25
